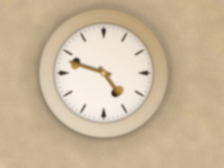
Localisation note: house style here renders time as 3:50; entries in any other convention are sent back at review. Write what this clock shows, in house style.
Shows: 4:48
